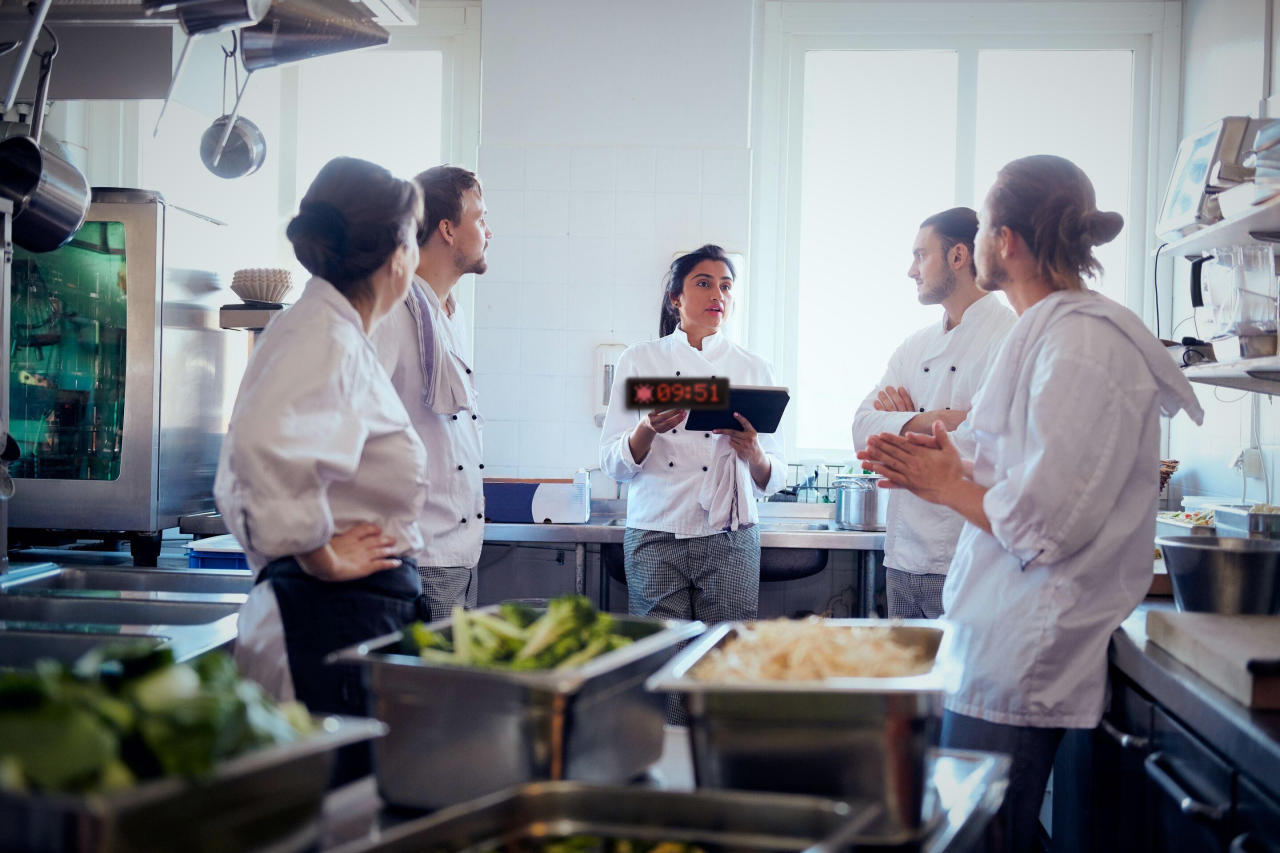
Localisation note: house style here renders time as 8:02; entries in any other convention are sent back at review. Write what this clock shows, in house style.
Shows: 9:51
